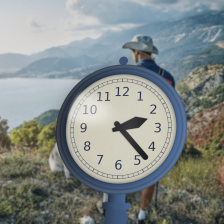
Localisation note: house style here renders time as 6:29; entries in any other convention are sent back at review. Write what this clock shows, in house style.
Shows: 2:23
